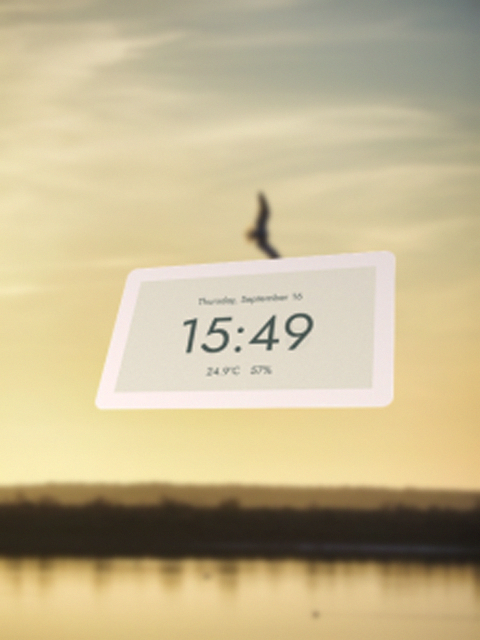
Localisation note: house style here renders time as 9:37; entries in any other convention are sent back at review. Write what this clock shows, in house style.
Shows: 15:49
